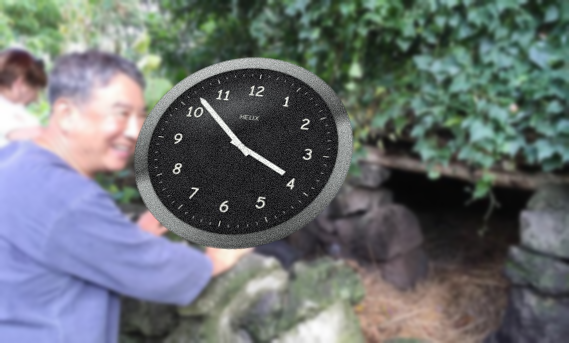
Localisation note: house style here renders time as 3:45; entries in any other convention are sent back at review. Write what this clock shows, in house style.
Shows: 3:52
